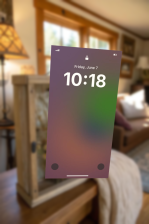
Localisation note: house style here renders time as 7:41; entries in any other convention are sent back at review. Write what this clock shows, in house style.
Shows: 10:18
